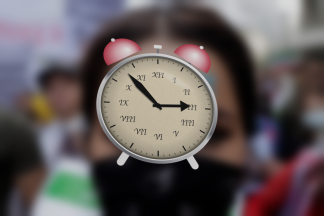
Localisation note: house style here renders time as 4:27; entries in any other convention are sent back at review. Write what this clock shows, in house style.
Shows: 2:53
